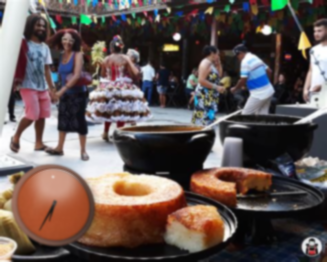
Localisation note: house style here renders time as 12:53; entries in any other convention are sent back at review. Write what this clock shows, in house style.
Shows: 6:35
